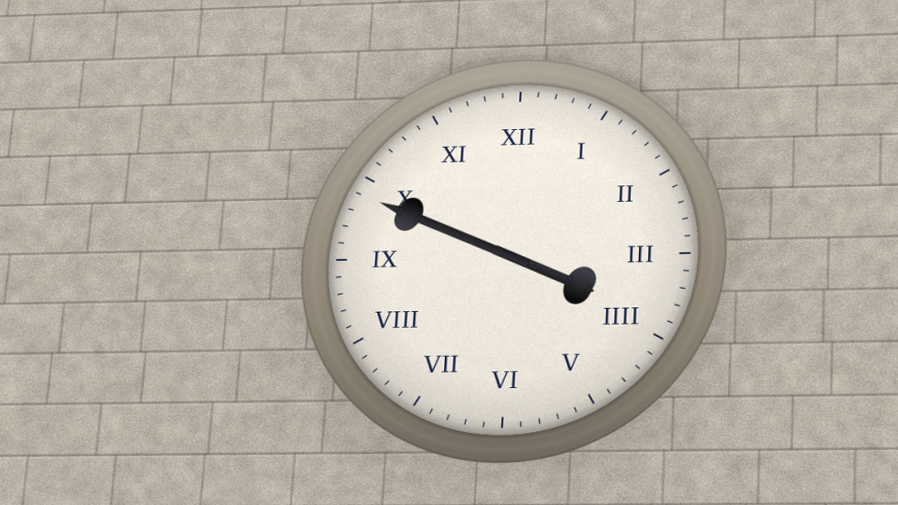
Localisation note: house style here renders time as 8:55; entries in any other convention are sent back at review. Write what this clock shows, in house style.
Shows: 3:49
